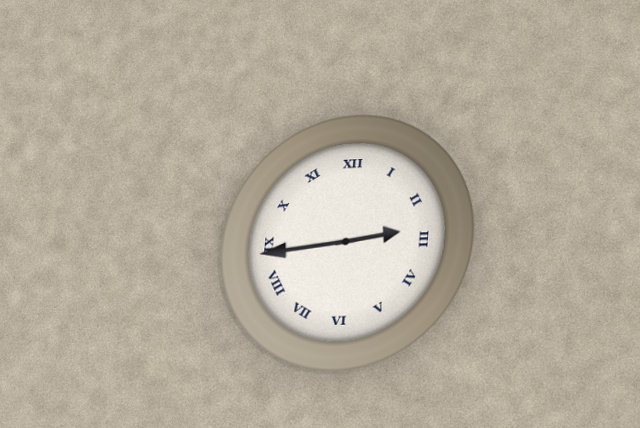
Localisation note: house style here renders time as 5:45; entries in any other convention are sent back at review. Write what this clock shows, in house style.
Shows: 2:44
